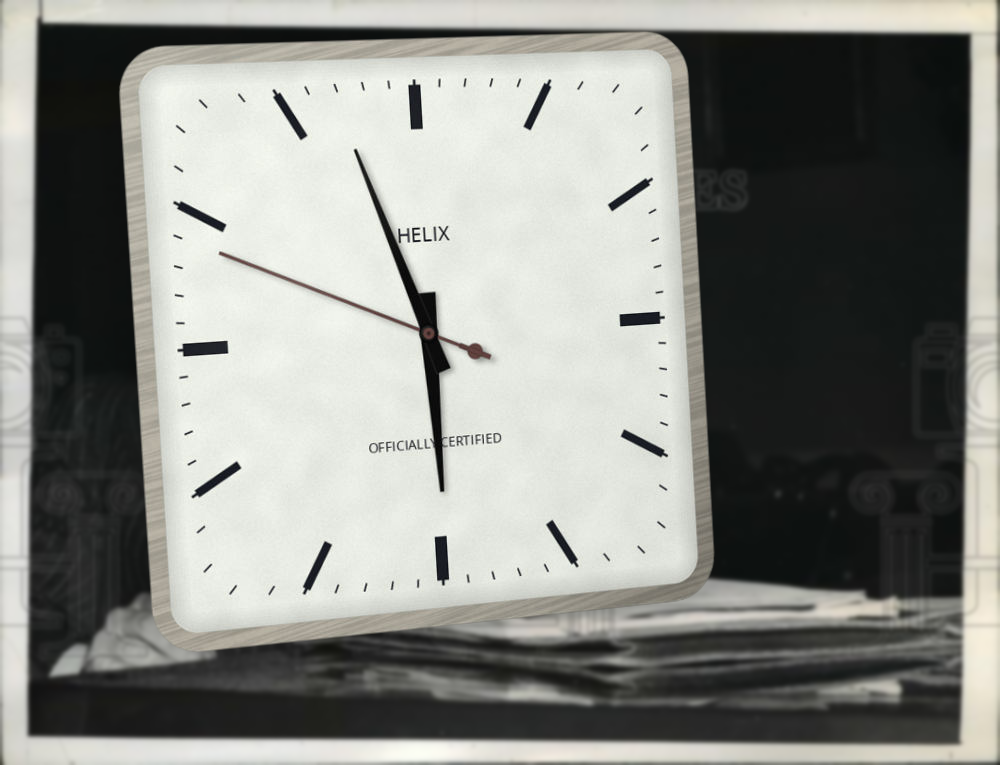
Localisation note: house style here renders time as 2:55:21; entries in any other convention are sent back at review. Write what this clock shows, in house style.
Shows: 5:56:49
